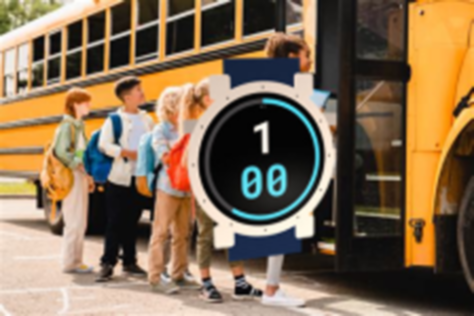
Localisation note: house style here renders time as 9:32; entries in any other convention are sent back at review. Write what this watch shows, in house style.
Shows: 1:00
